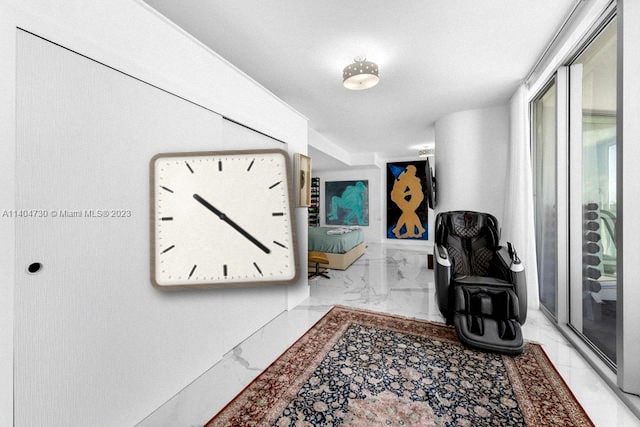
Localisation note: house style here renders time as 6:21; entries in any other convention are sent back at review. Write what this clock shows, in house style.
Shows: 10:22
